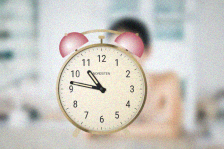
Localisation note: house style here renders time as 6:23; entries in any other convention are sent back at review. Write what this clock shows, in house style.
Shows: 10:47
